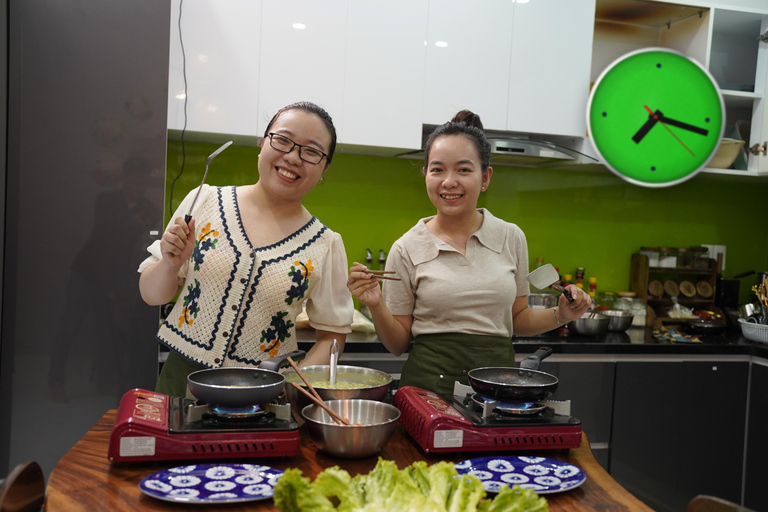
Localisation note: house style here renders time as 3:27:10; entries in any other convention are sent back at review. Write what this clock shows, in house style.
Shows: 7:17:22
